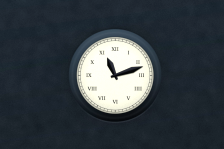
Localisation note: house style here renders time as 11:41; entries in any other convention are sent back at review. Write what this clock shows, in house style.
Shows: 11:12
